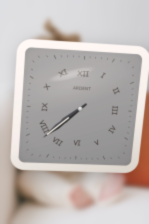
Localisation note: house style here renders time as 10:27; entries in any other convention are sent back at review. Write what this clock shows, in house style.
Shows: 7:38
